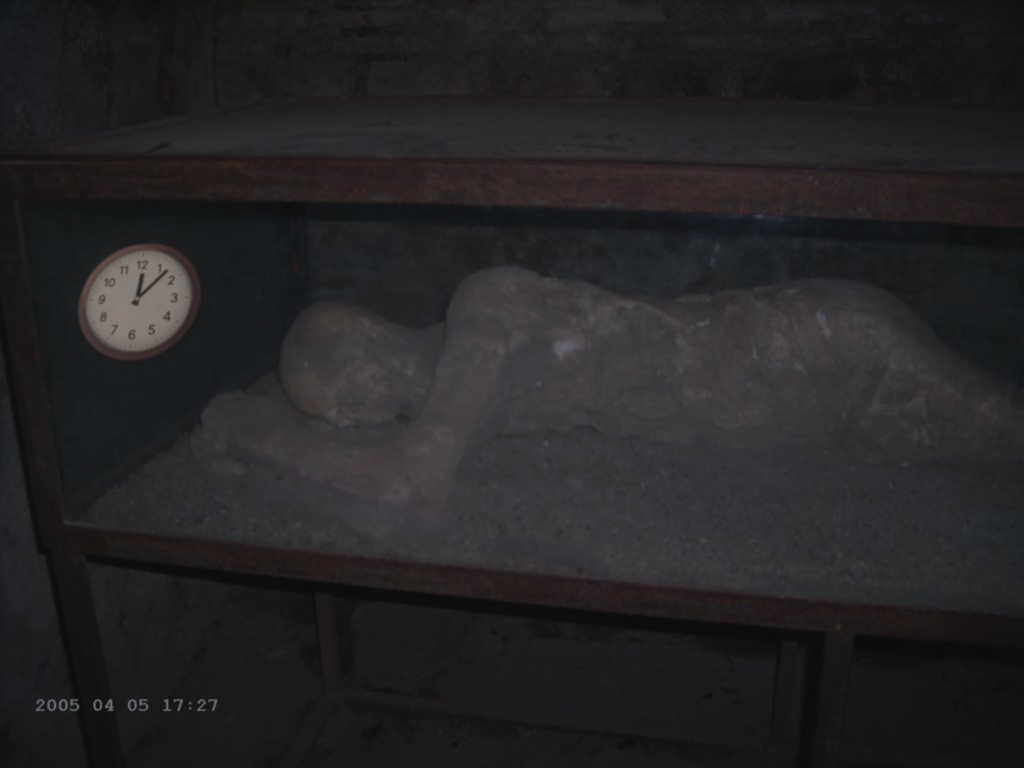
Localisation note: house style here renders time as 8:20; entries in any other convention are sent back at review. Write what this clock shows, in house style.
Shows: 12:07
